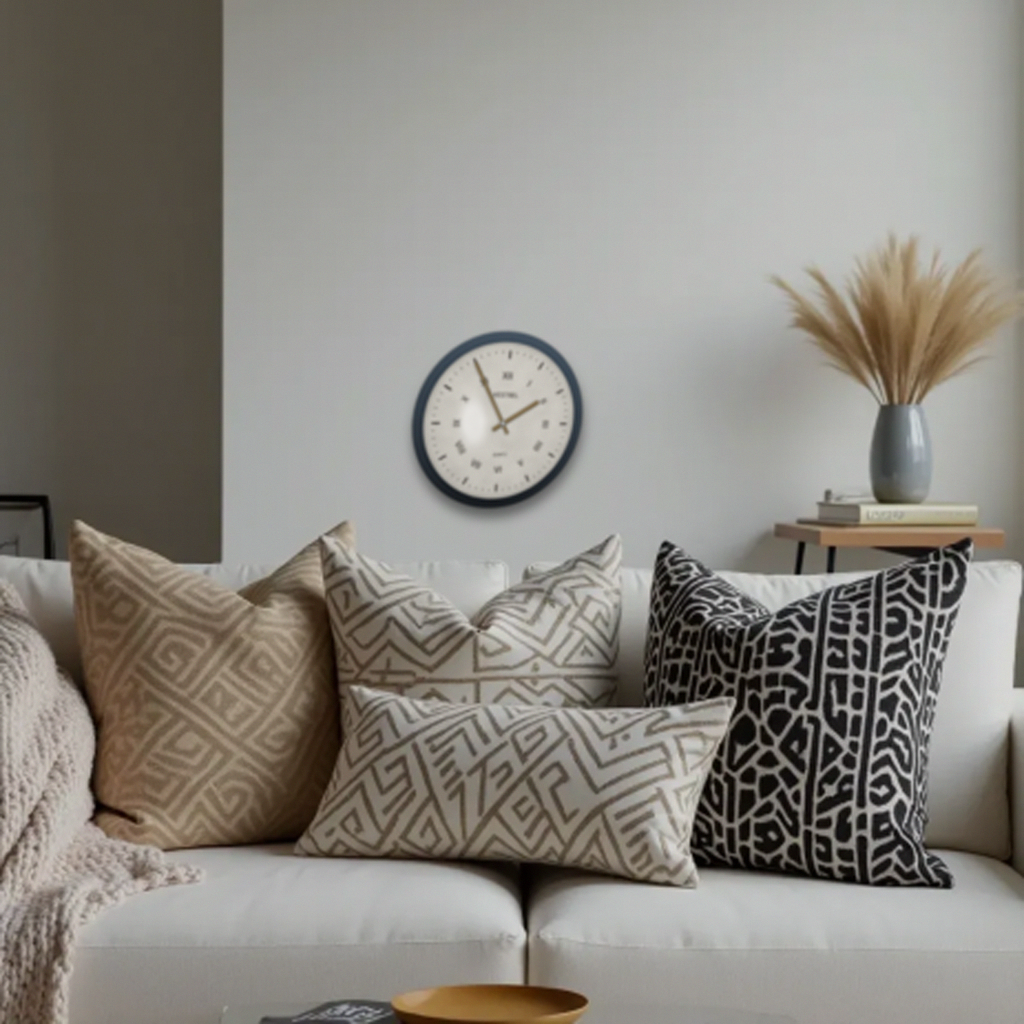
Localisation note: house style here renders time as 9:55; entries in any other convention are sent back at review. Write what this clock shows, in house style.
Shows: 1:55
